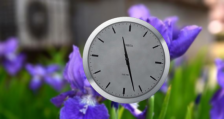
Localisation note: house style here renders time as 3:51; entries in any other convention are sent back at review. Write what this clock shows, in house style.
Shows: 11:27
